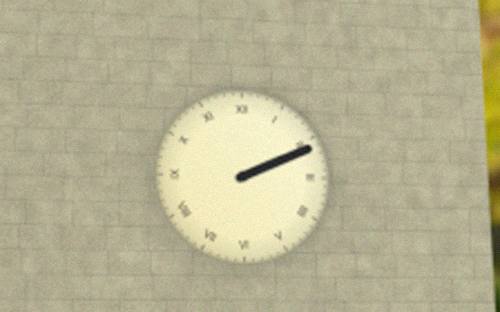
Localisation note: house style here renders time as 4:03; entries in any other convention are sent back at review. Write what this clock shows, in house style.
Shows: 2:11
